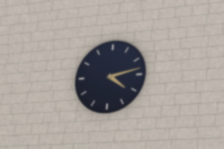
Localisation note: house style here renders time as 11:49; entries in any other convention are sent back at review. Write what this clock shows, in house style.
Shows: 4:13
